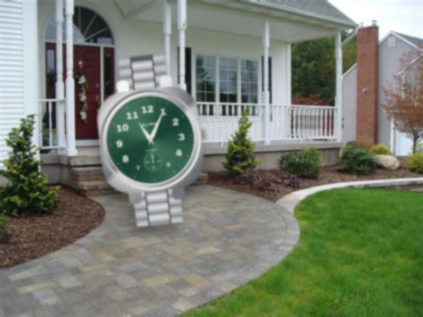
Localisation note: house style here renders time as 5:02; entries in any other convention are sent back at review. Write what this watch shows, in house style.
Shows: 11:05
